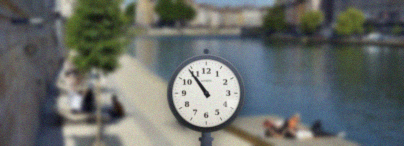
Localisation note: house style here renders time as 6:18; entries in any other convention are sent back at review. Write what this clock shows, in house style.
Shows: 10:54
